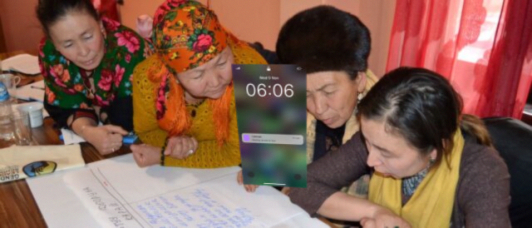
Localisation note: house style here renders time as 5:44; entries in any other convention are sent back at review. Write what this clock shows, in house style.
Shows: 6:06
